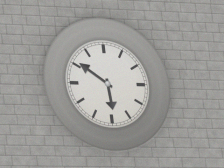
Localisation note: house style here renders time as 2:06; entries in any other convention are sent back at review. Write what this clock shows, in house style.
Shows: 5:51
